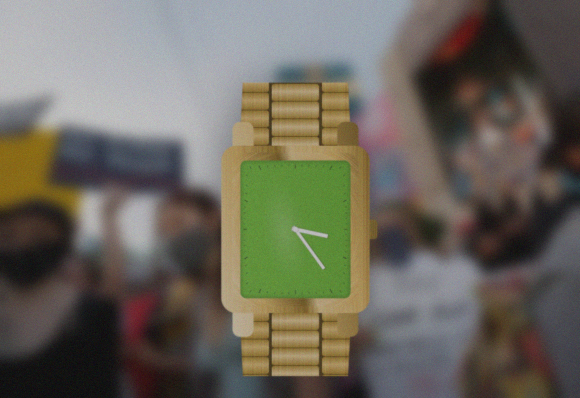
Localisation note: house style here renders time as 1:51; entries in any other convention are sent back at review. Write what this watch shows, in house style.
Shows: 3:24
